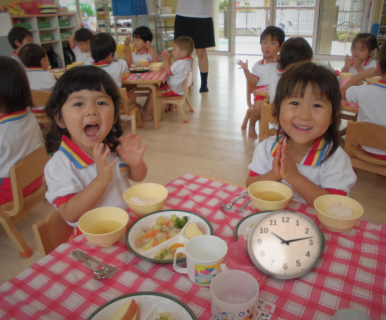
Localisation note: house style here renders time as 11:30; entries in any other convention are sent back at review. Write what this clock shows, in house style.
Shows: 10:13
